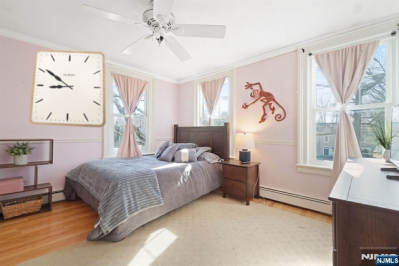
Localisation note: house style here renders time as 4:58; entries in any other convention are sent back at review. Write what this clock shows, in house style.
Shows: 8:51
